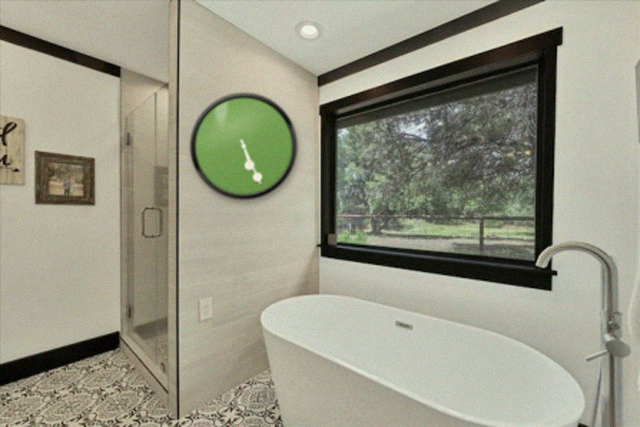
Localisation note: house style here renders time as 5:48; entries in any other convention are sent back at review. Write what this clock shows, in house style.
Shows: 5:26
